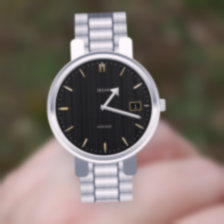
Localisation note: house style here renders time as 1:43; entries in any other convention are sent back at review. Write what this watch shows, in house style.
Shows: 1:18
